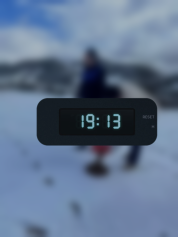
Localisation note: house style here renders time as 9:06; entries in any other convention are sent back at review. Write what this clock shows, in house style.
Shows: 19:13
